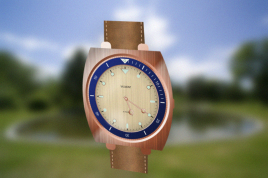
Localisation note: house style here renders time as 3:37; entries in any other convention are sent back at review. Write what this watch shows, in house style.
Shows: 5:20
